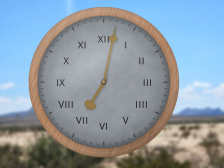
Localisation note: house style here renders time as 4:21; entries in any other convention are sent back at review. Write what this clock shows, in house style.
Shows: 7:02
